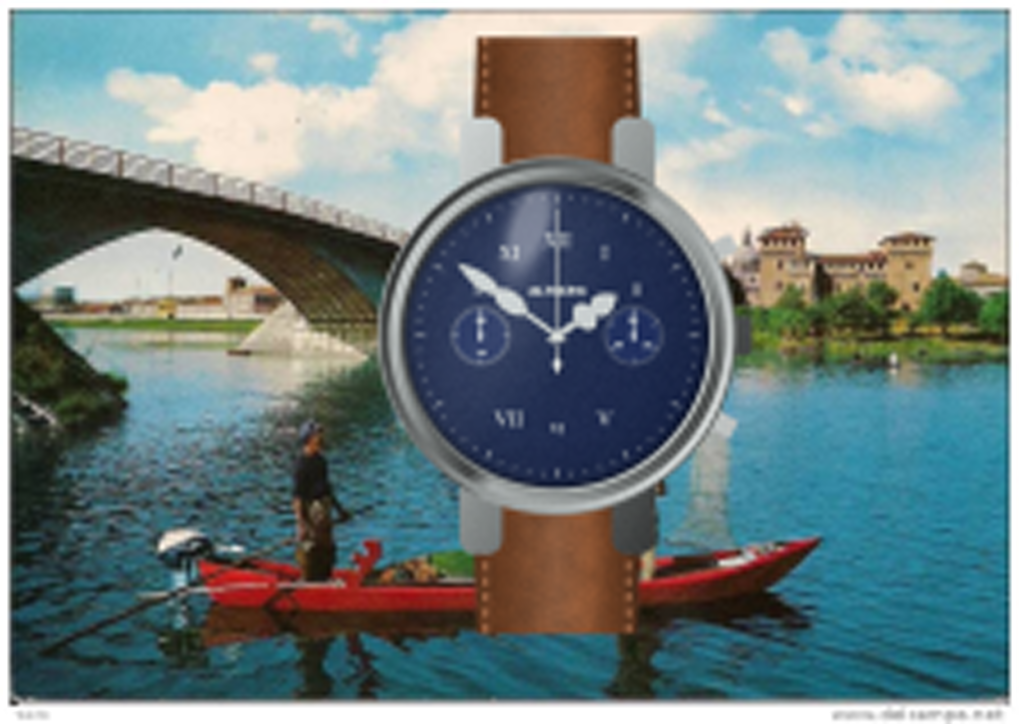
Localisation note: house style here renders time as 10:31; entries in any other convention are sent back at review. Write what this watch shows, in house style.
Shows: 1:51
